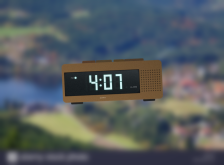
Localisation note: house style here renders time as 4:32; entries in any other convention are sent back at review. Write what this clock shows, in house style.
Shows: 4:07
